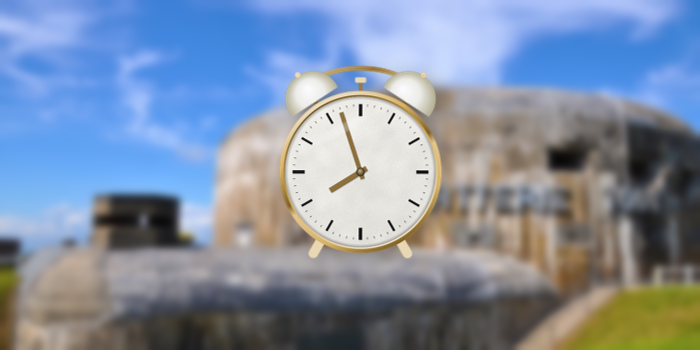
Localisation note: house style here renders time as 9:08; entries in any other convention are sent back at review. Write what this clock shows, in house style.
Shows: 7:57
